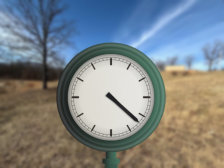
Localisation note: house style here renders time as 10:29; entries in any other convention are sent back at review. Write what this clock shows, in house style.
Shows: 4:22
